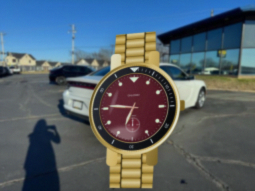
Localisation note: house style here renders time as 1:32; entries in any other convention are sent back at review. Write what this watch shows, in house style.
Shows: 6:46
